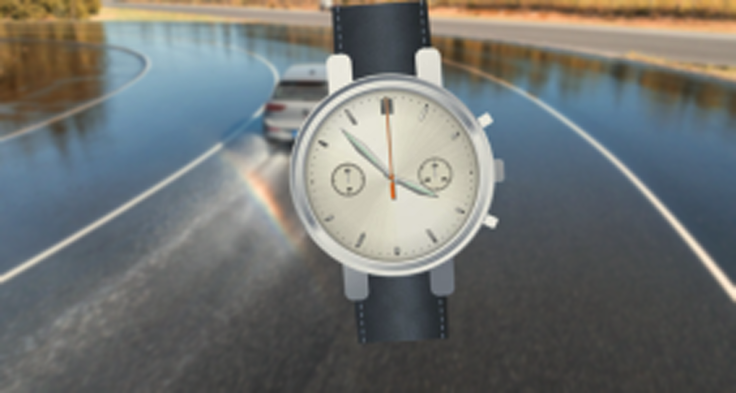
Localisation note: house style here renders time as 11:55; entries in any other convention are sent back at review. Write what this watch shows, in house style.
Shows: 3:53
